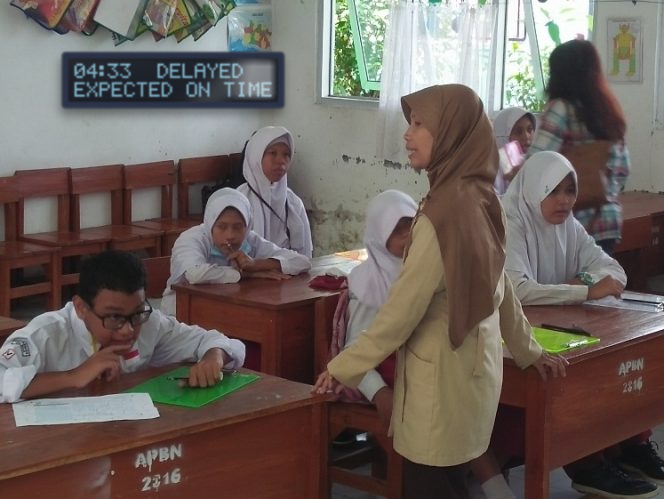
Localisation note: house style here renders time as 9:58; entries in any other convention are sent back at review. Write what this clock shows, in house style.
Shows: 4:33
